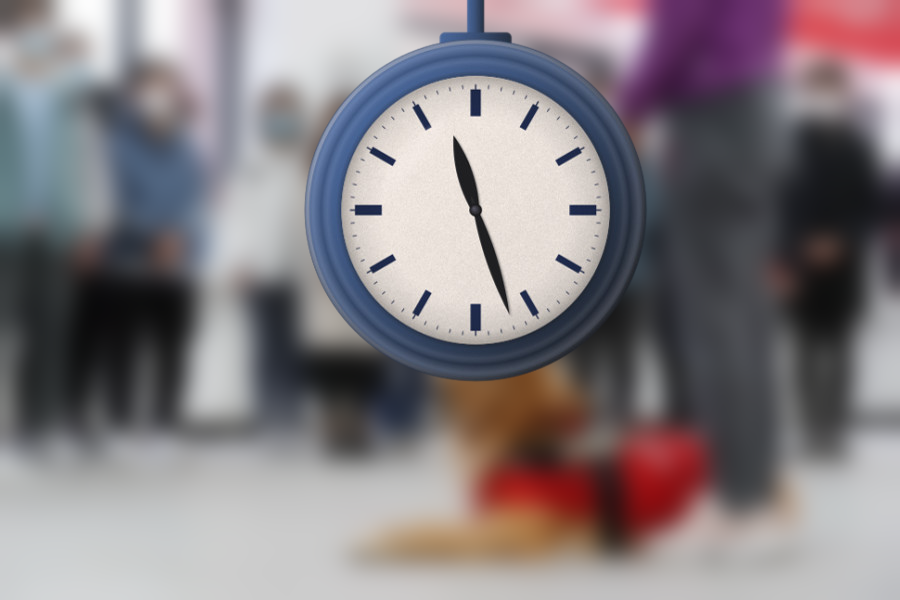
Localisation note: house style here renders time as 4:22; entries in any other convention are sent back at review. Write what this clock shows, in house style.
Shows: 11:27
